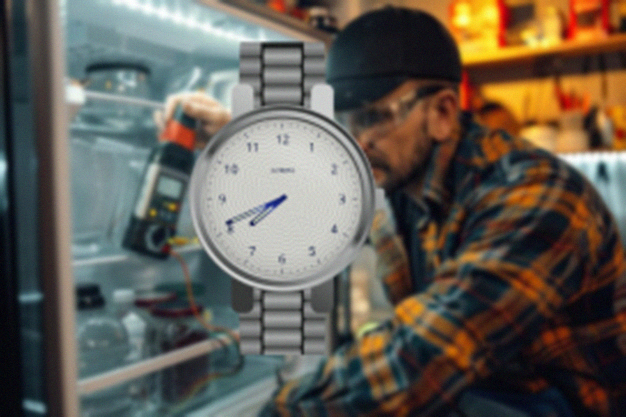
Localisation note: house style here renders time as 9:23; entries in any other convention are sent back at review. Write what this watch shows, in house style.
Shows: 7:41
